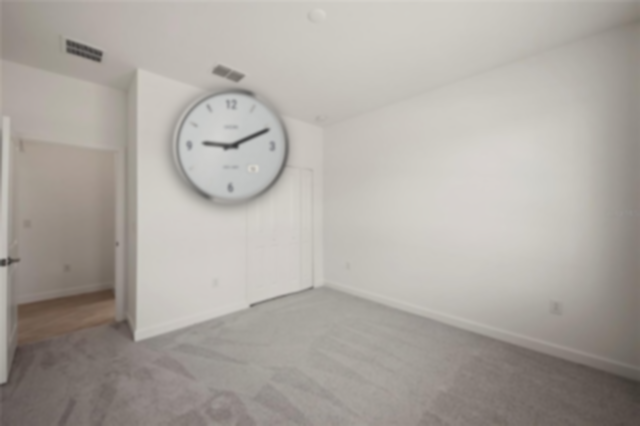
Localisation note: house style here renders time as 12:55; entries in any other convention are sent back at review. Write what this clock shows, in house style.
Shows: 9:11
